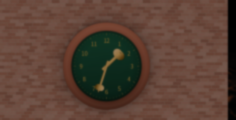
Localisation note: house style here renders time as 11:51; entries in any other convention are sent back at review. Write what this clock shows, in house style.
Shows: 1:33
